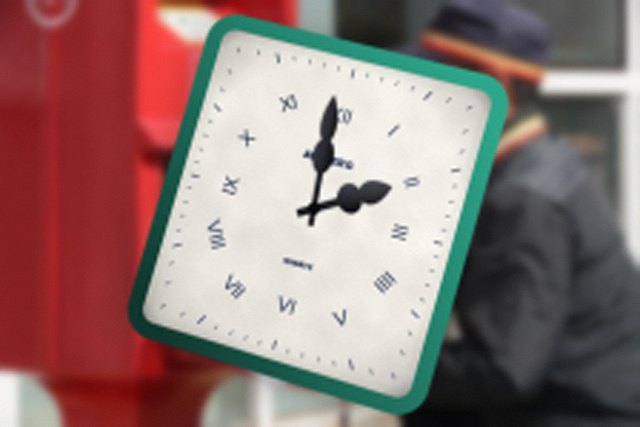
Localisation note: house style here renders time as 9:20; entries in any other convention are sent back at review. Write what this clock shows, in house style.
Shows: 1:59
